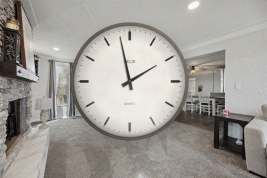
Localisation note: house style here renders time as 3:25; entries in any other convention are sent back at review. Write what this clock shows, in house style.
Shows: 1:58
